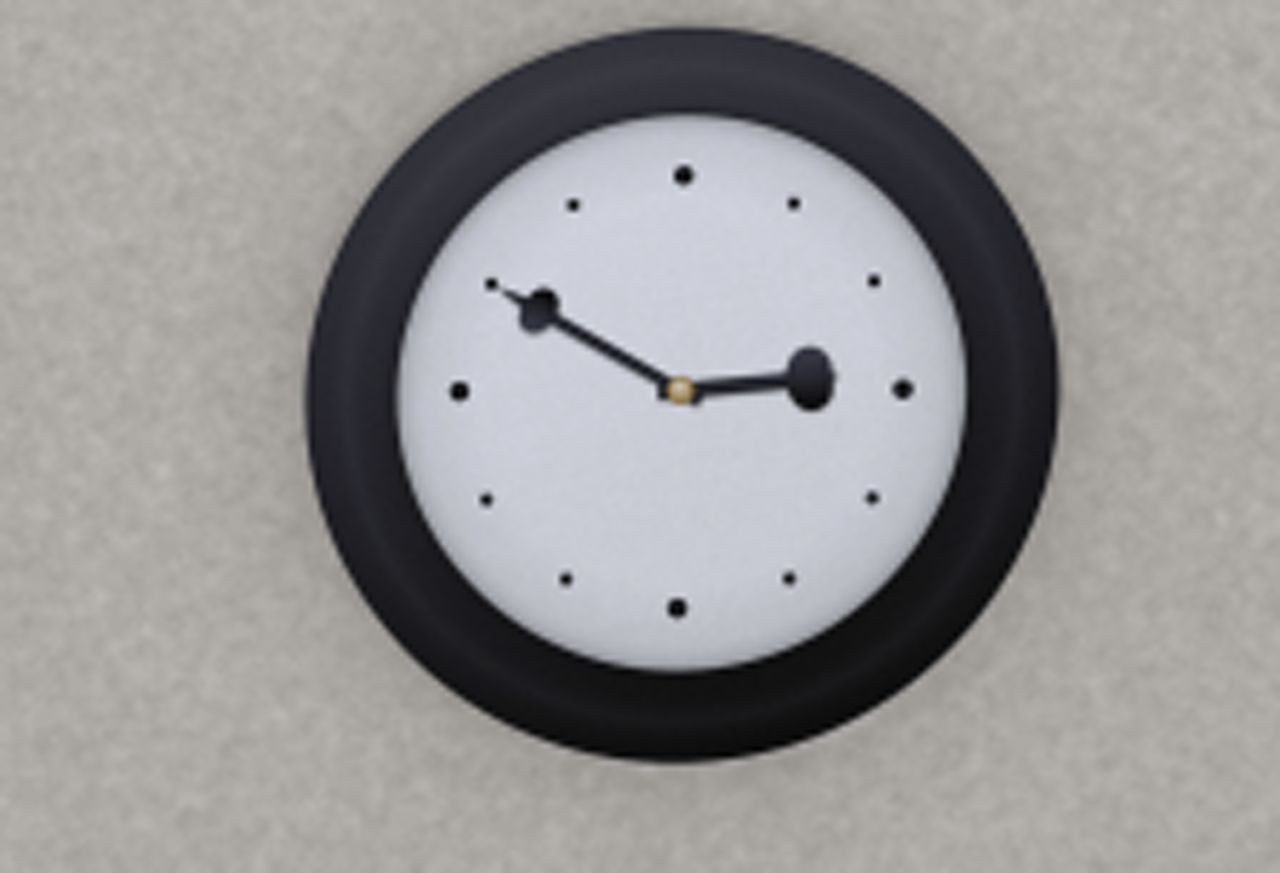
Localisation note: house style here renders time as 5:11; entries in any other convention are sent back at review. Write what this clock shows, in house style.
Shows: 2:50
